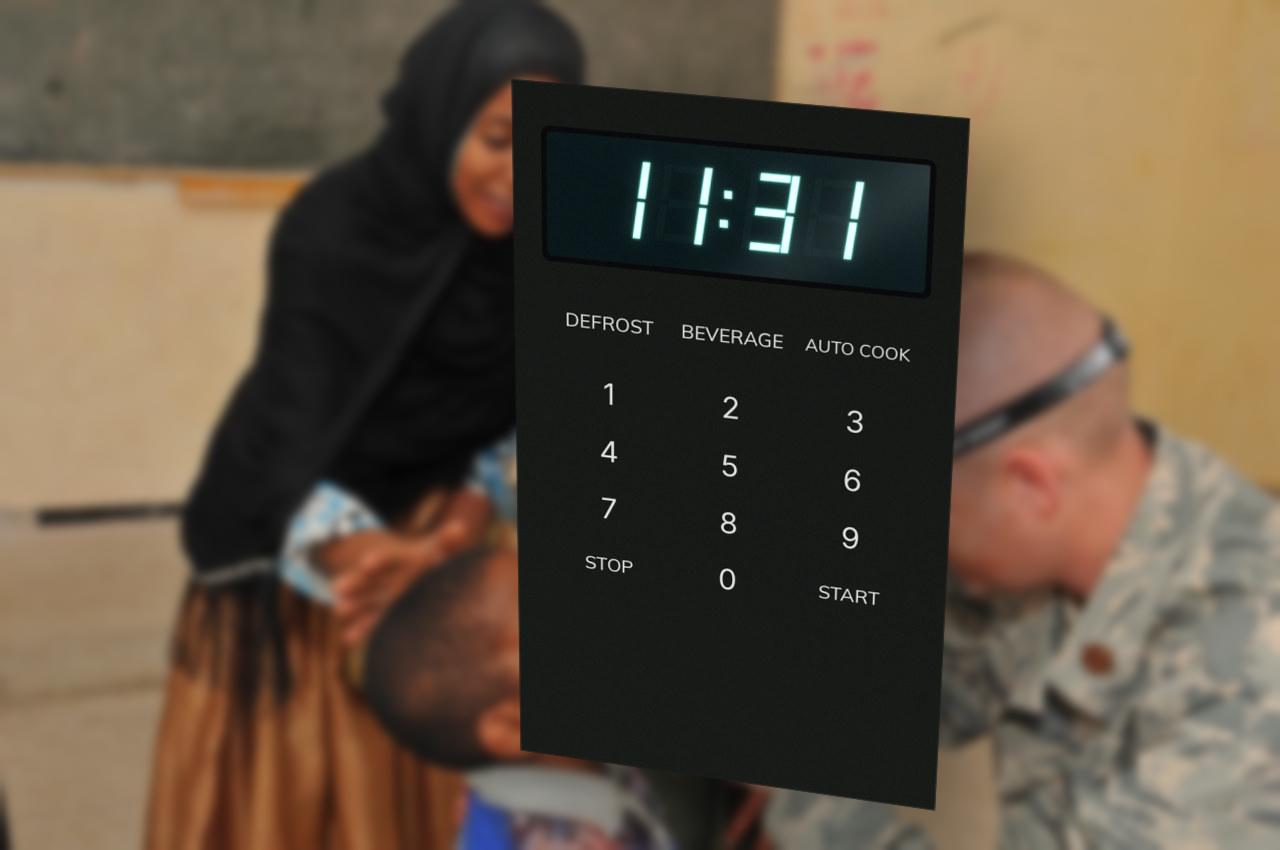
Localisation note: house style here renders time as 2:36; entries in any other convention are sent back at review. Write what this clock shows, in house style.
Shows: 11:31
